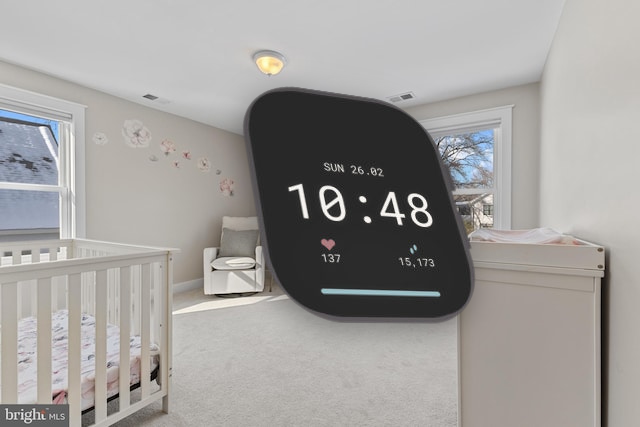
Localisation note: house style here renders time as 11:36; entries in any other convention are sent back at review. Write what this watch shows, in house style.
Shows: 10:48
